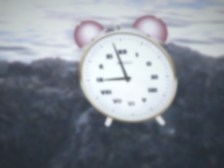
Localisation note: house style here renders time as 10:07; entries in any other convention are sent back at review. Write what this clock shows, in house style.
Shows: 8:58
